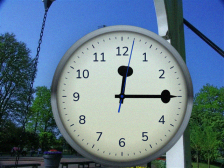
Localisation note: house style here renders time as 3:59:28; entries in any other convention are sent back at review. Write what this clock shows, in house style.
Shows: 12:15:02
